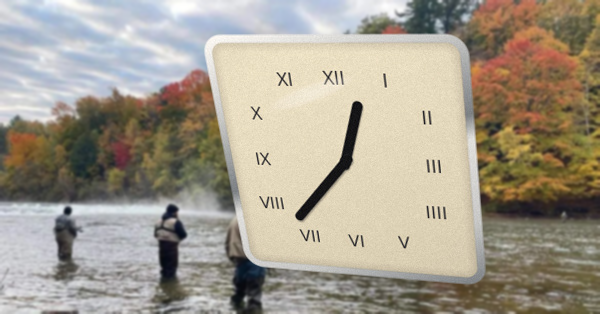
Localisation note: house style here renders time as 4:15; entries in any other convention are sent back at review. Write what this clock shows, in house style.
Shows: 12:37
